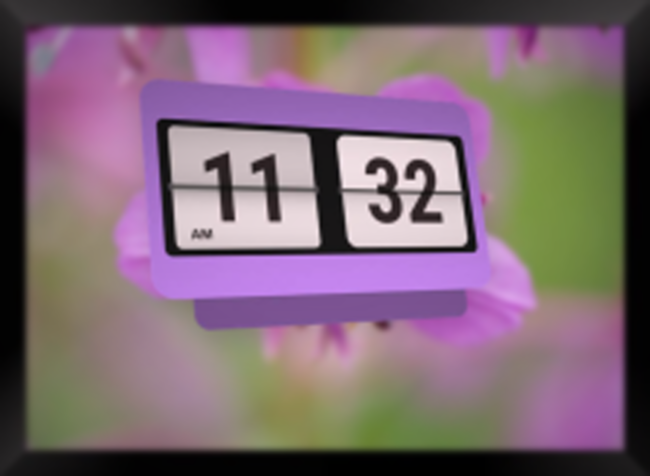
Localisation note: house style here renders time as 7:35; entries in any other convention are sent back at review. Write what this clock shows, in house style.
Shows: 11:32
